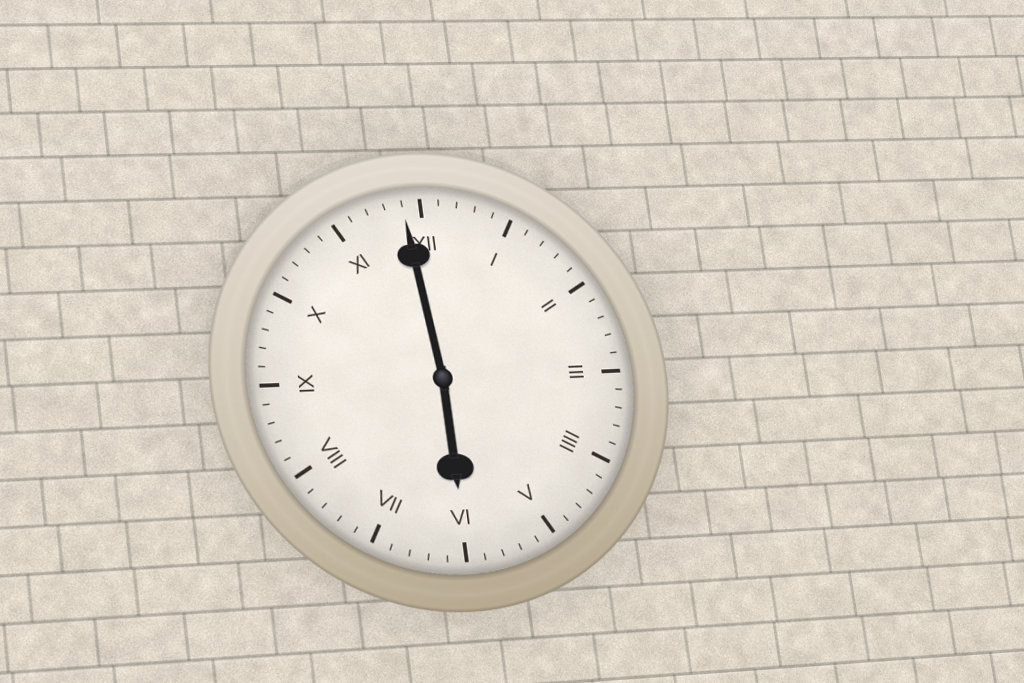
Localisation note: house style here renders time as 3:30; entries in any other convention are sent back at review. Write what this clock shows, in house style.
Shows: 5:59
